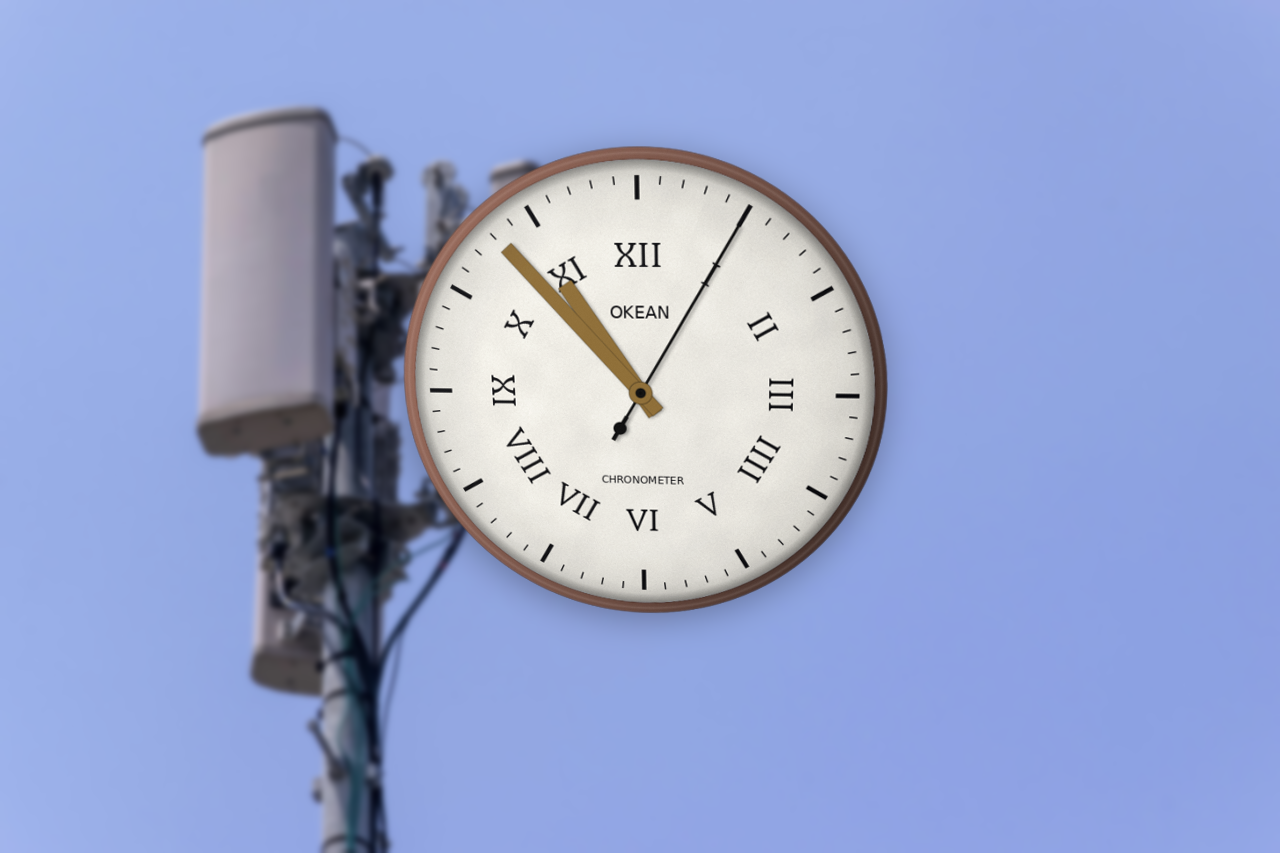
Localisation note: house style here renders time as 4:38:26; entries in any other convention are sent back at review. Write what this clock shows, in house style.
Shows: 10:53:05
